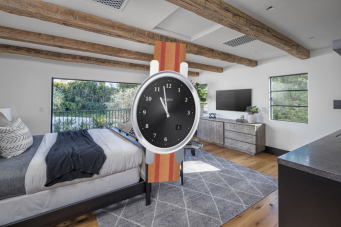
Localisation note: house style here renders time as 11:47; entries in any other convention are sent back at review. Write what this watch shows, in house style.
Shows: 10:58
